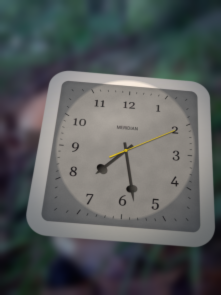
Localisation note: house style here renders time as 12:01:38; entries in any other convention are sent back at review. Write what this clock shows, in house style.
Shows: 7:28:10
